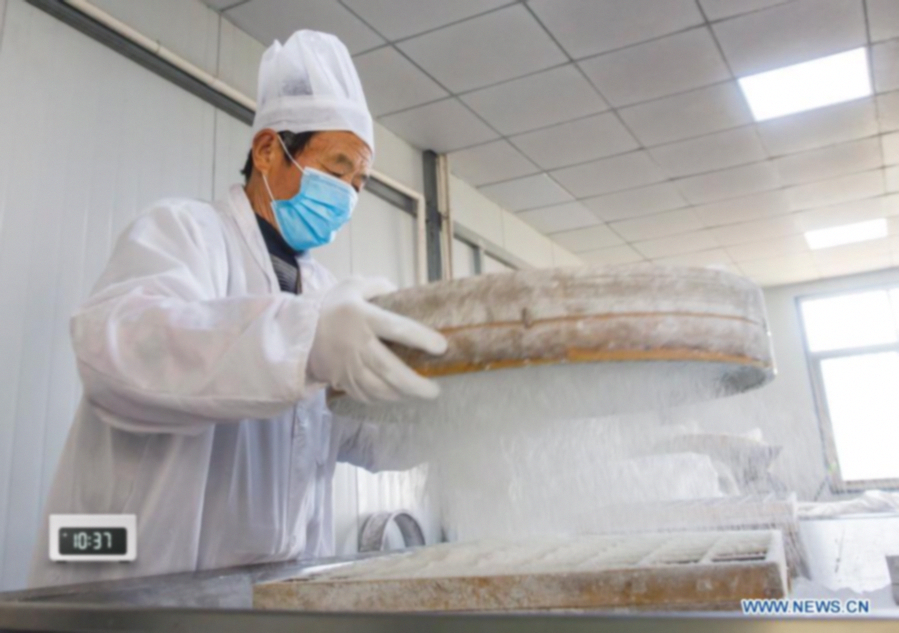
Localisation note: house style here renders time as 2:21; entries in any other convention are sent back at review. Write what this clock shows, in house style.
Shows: 10:37
